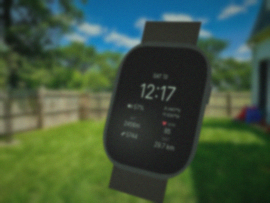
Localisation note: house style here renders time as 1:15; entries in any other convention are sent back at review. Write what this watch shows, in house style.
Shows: 12:17
